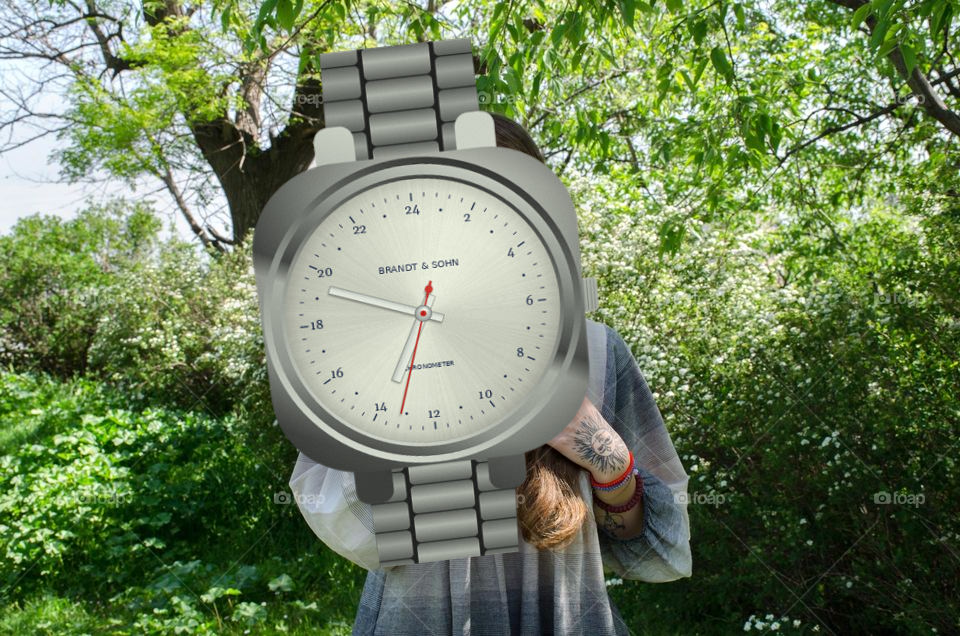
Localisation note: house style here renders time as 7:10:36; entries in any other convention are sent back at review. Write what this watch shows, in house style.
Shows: 13:48:33
